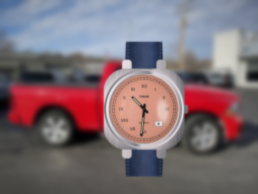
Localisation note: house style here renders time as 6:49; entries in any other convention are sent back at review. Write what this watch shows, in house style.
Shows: 10:31
